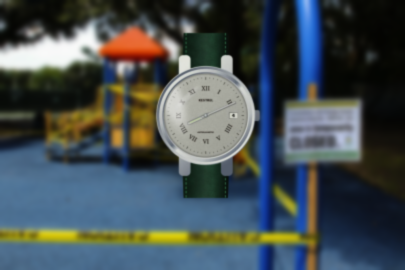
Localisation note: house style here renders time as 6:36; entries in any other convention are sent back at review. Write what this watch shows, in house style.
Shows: 8:11
